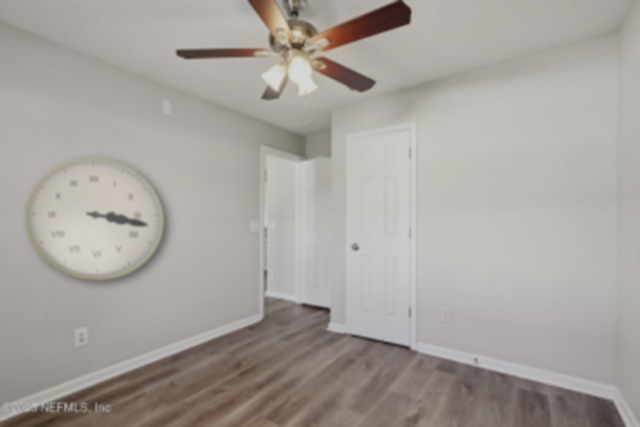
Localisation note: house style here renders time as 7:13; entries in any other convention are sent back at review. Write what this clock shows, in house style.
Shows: 3:17
